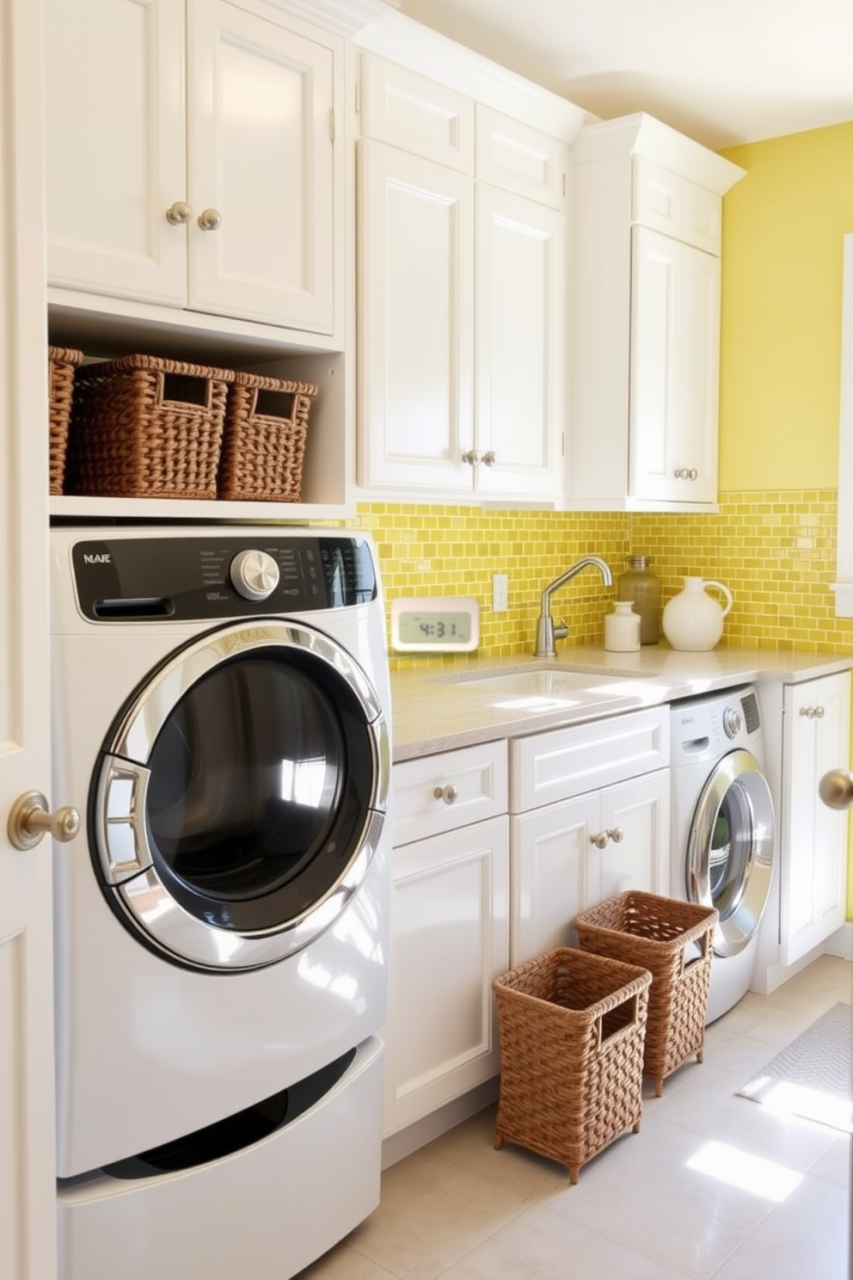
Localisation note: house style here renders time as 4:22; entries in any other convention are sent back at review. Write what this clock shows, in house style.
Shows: 4:31
